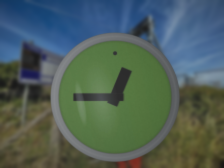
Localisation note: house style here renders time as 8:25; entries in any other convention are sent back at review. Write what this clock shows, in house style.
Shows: 12:45
